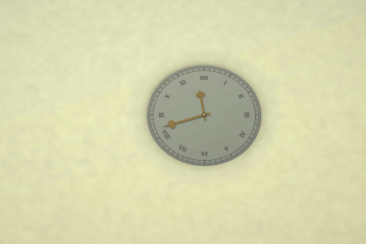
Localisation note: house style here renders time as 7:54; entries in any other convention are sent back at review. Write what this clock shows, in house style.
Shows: 11:42
